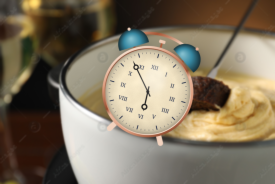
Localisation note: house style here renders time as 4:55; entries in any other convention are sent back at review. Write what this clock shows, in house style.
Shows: 5:53
